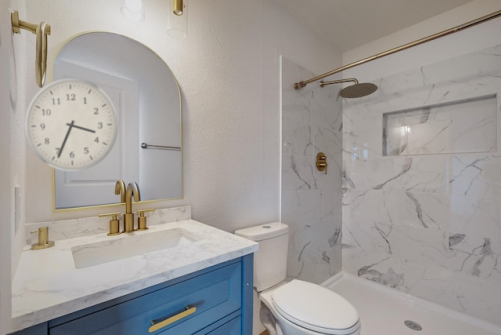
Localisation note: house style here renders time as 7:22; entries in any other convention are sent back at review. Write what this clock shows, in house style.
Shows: 3:34
